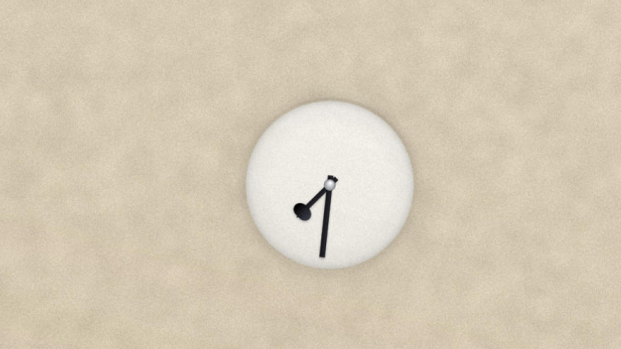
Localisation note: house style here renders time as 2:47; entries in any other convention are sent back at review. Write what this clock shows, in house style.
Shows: 7:31
